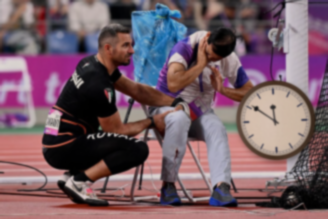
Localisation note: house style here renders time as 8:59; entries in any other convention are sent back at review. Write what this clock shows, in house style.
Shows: 11:51
